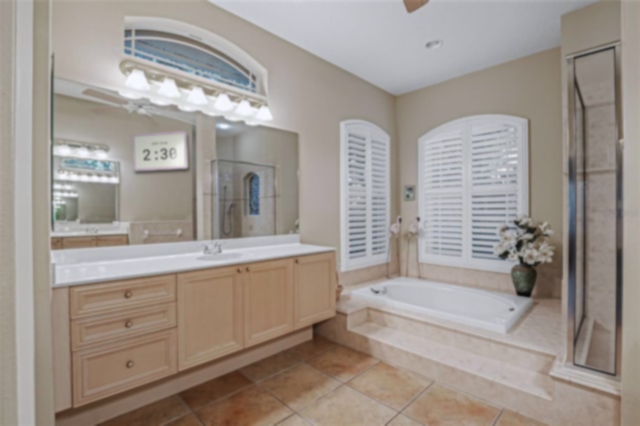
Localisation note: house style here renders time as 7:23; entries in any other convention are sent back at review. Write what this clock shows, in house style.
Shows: 2:30
